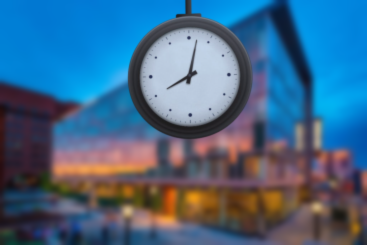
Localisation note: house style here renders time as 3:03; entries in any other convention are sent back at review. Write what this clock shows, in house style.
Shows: 8:02
